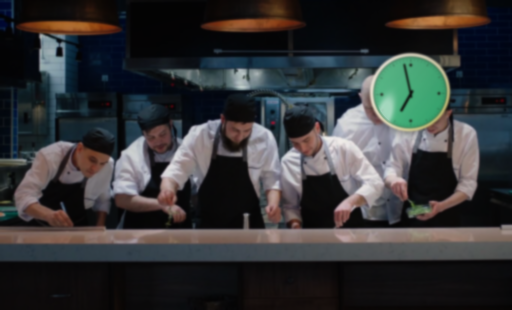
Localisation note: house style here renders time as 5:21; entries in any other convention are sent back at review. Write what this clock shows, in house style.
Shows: 6:58
